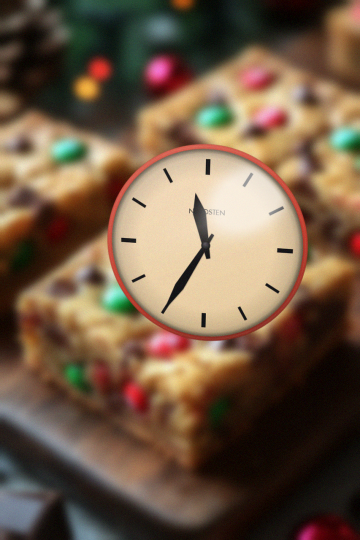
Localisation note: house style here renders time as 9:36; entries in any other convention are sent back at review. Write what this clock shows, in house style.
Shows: 11:35
